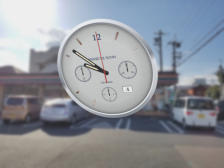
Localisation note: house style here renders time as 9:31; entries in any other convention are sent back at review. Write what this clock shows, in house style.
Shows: 9:52
